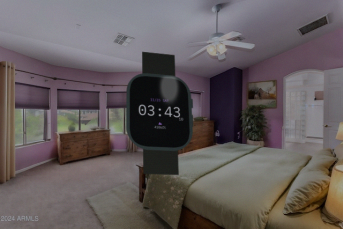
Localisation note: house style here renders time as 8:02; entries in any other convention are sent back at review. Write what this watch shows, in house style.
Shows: 3:43
